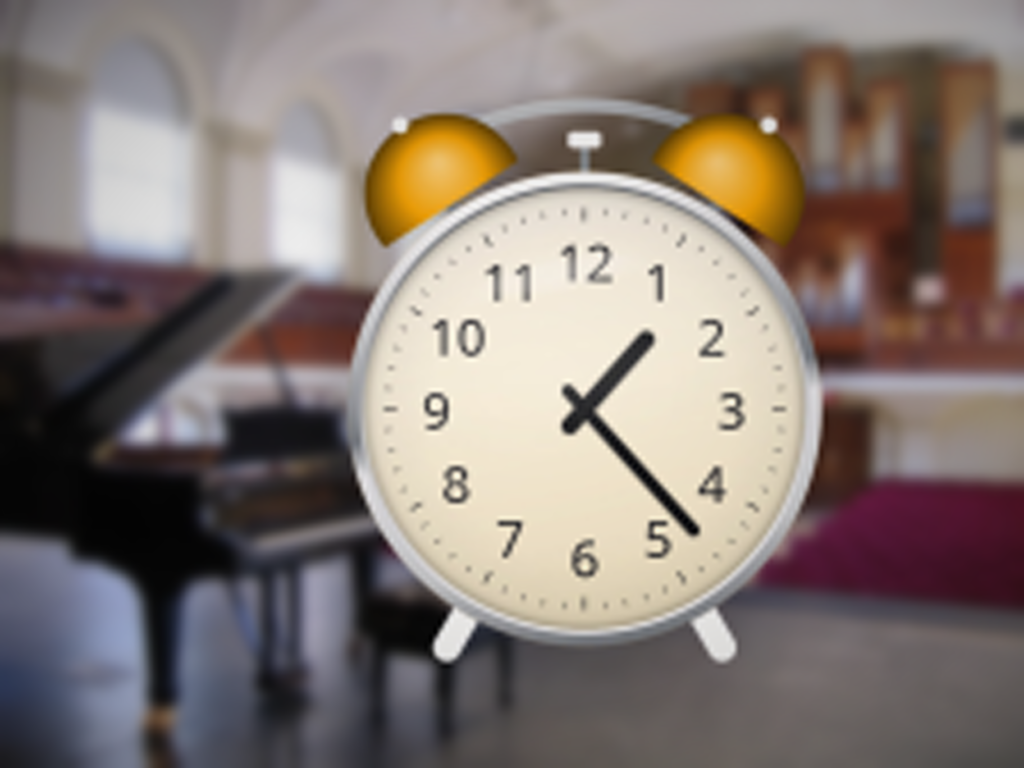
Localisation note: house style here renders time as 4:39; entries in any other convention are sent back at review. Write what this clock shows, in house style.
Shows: 1:23
